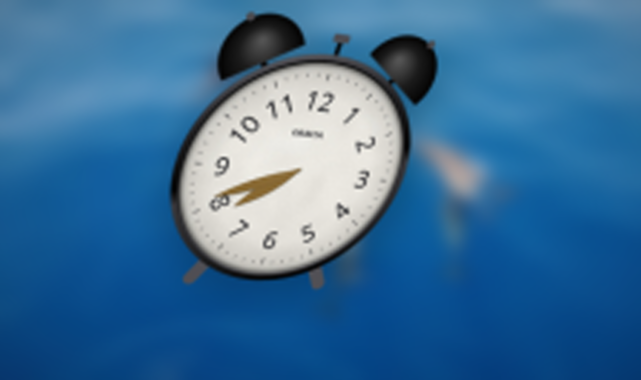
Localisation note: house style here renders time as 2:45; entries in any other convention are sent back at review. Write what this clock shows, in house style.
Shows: 7:41
